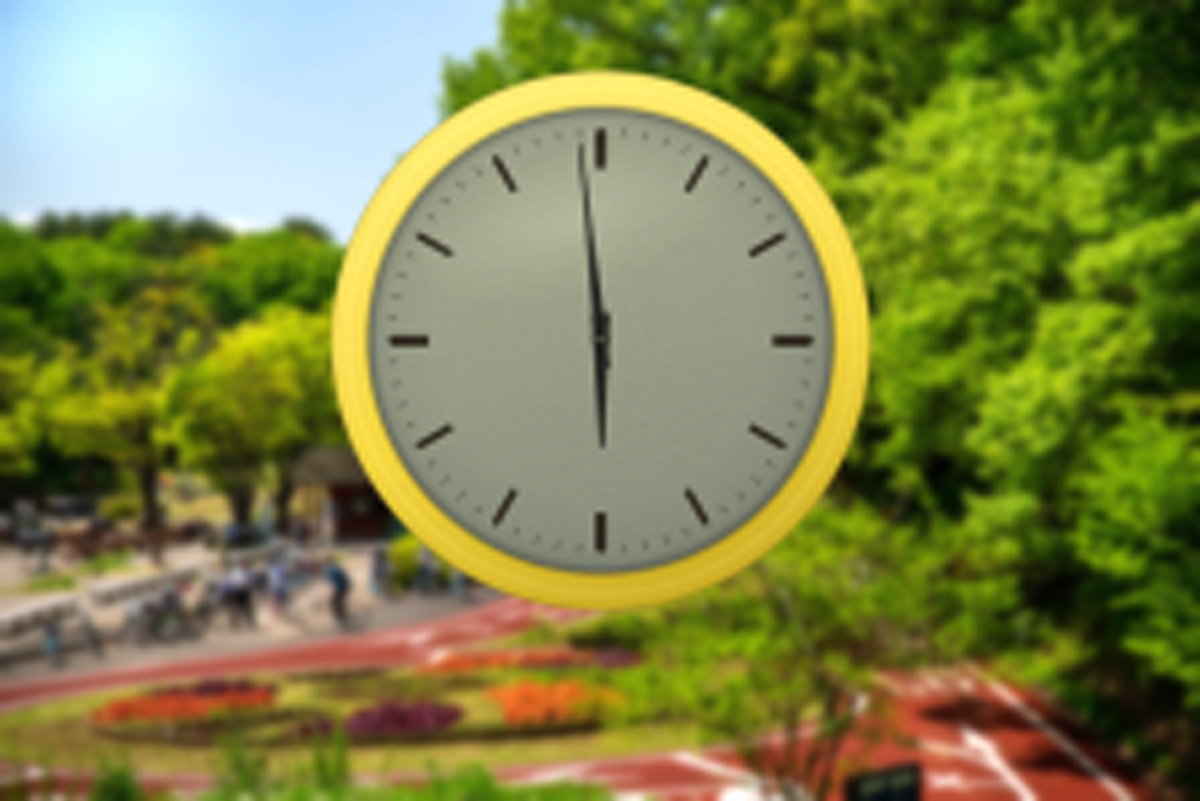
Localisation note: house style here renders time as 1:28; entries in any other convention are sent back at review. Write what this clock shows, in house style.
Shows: 5:59
